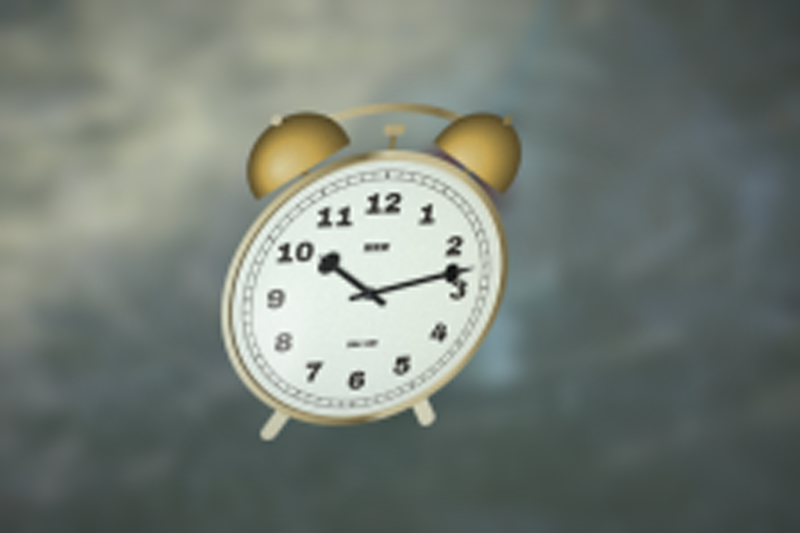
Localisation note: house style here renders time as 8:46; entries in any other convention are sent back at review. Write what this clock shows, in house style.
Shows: 10:13
